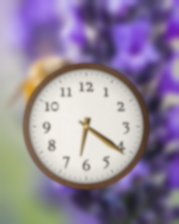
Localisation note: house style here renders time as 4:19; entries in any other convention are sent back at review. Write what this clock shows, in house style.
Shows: 6:21
